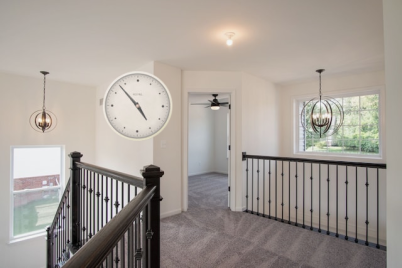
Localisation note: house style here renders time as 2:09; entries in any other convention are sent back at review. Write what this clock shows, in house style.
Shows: 4:53
